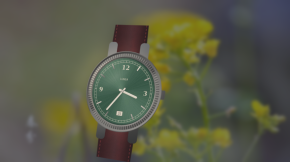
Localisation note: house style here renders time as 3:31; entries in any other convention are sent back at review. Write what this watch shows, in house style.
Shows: 3:36
